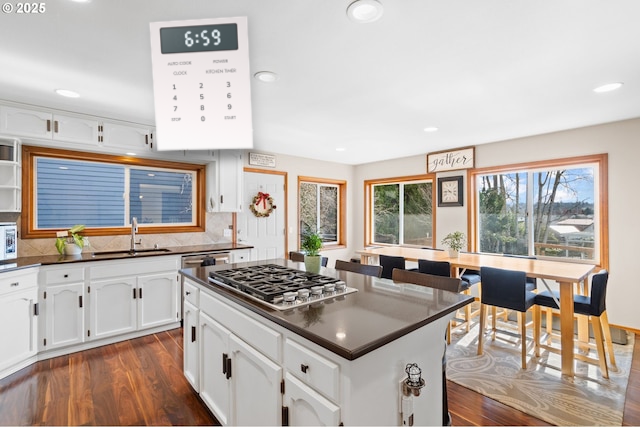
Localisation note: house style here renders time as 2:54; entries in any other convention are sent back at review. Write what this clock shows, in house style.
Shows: 6:59
